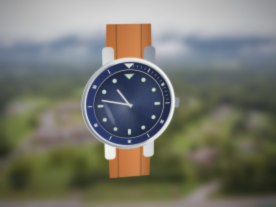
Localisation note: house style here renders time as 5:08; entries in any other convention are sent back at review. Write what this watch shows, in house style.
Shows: 10:47
